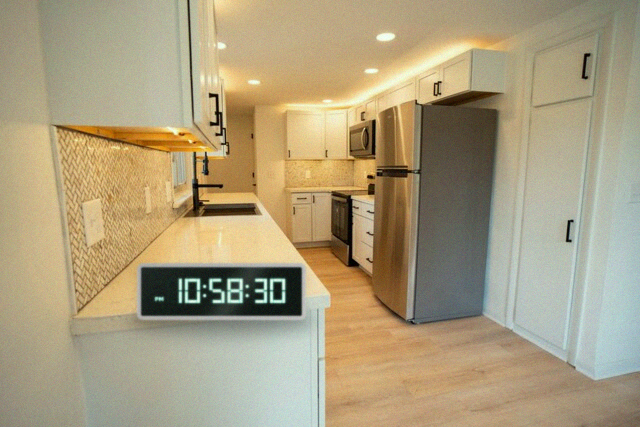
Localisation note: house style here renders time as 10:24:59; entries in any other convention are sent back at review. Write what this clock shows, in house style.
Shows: 10:58:30
